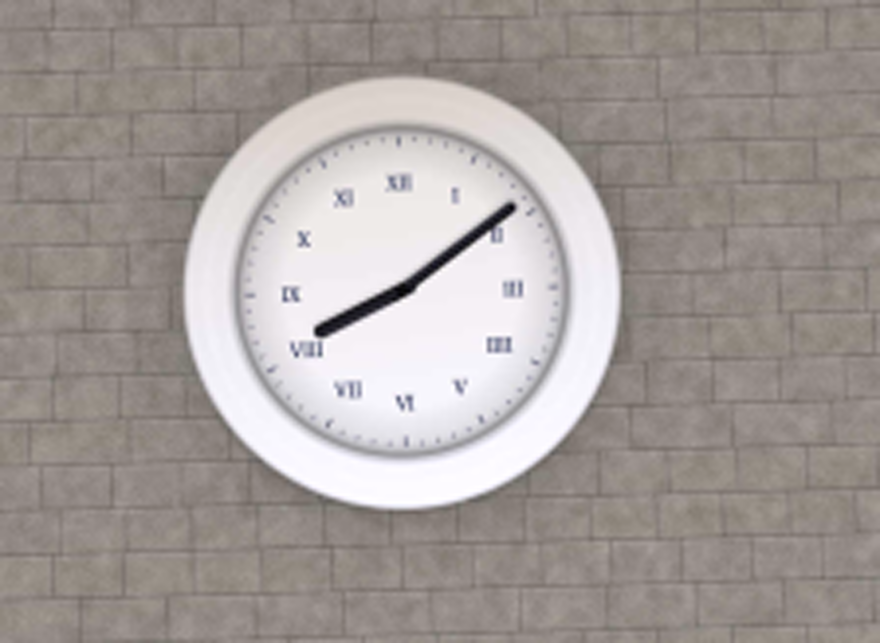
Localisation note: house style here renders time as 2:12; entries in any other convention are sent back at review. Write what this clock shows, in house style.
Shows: 8:09
